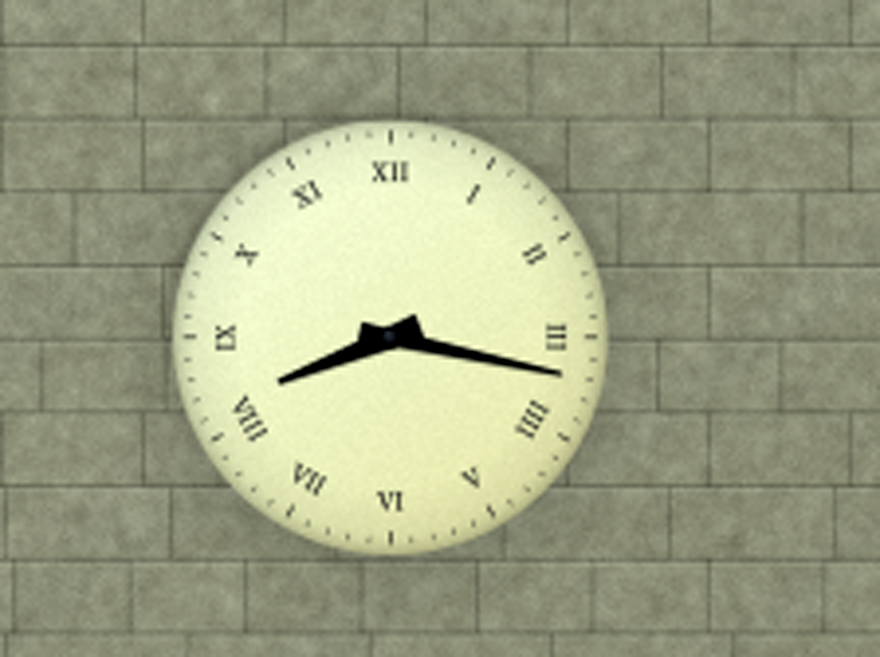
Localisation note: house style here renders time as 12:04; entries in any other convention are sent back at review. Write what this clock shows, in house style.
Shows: 8:17
